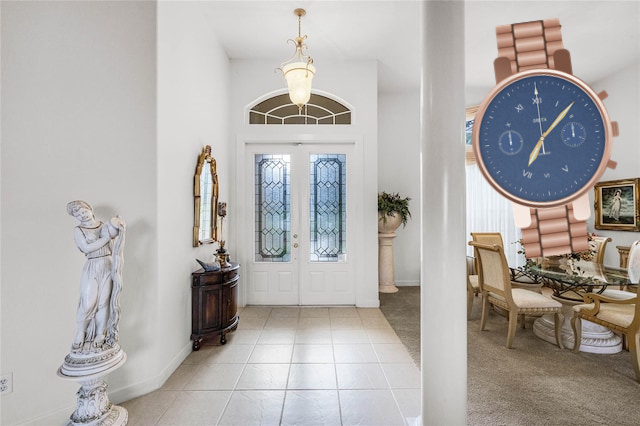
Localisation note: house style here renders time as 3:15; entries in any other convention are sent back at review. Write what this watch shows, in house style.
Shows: 7:08
